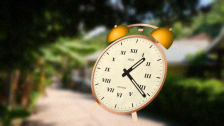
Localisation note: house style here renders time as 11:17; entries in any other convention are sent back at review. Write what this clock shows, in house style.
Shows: 1:21
